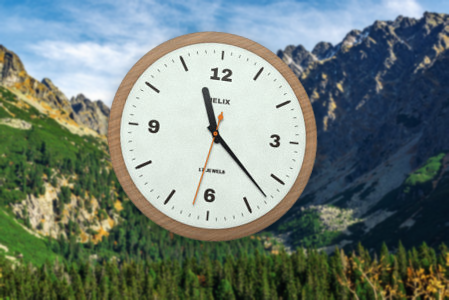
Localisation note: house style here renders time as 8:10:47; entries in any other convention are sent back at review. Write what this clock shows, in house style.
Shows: 11:22:32
